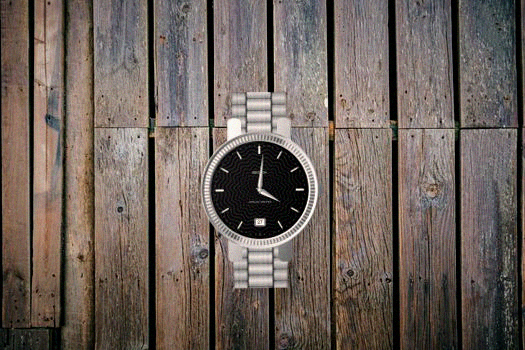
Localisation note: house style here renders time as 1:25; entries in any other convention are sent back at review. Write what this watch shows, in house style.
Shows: 4:01
